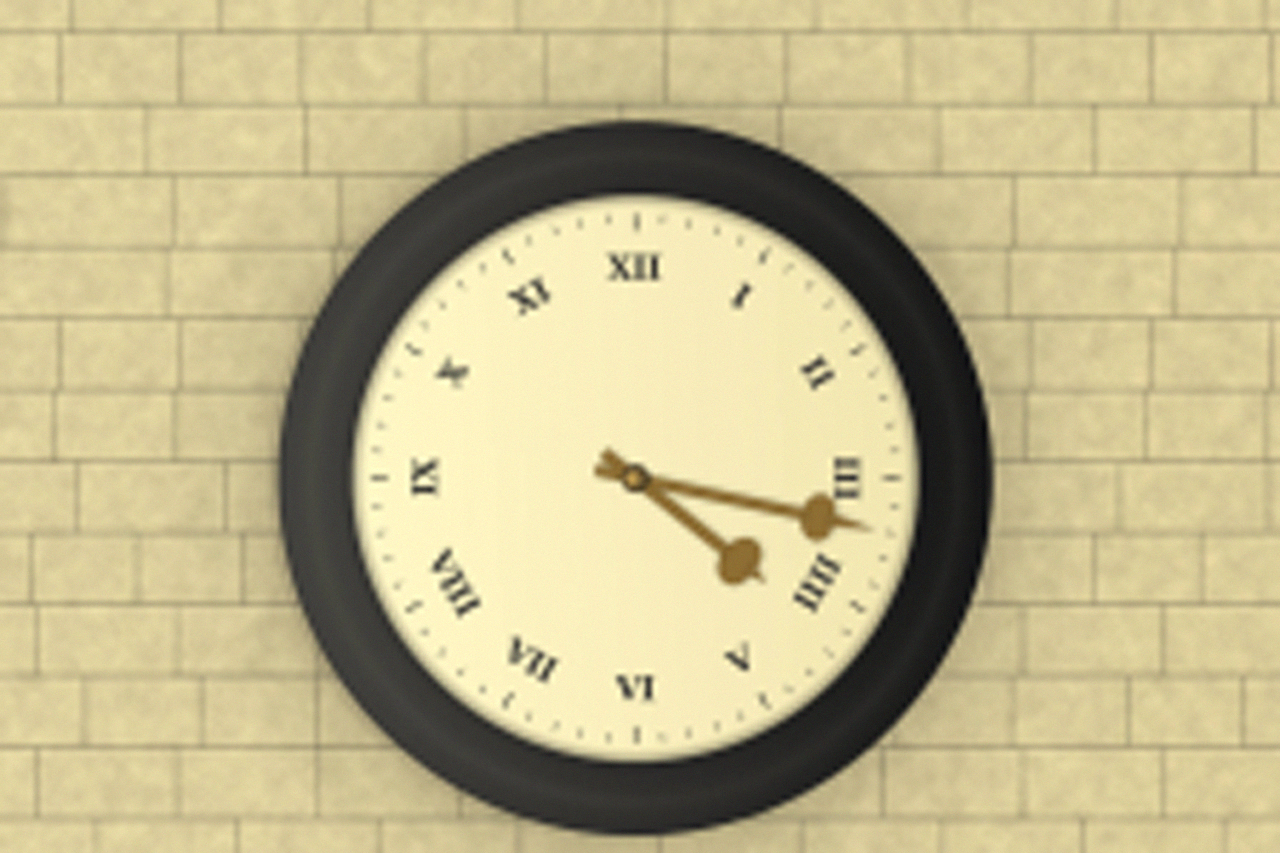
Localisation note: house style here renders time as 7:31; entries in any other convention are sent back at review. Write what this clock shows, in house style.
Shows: 4:17
